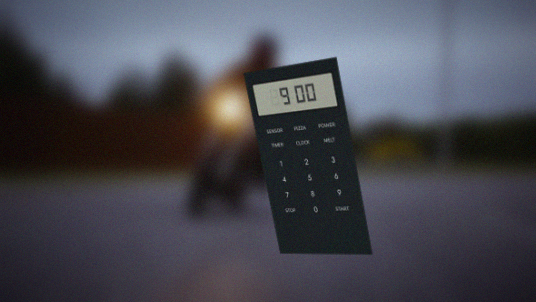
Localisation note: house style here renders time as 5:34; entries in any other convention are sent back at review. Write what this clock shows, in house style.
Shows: 9:00
